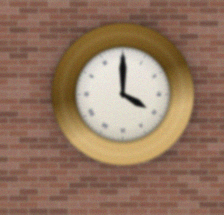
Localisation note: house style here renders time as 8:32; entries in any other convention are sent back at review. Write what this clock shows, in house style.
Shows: 4:00
